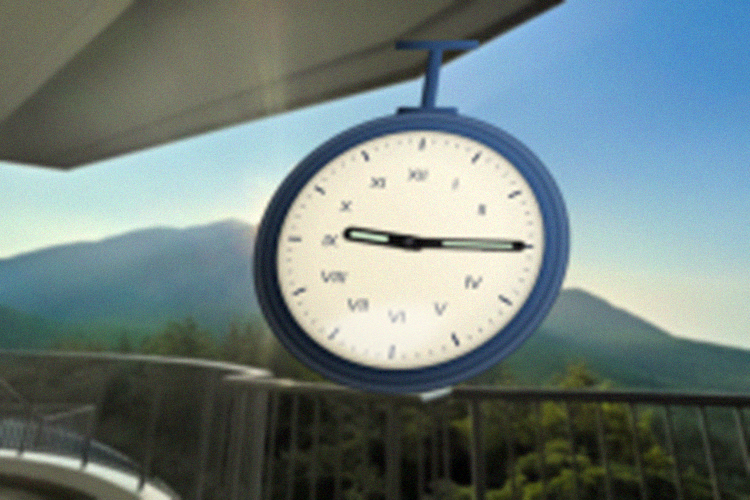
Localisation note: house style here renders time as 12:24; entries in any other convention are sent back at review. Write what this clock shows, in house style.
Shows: 9:15
